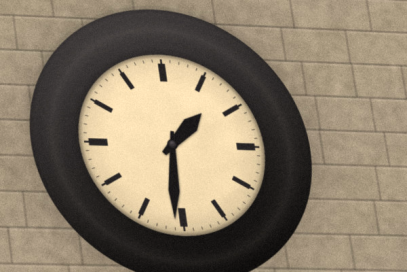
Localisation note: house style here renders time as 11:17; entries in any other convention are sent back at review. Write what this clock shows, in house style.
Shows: 1:31
